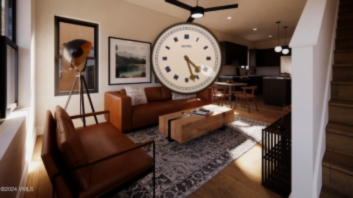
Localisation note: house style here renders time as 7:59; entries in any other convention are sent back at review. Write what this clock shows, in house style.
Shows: 4:27
